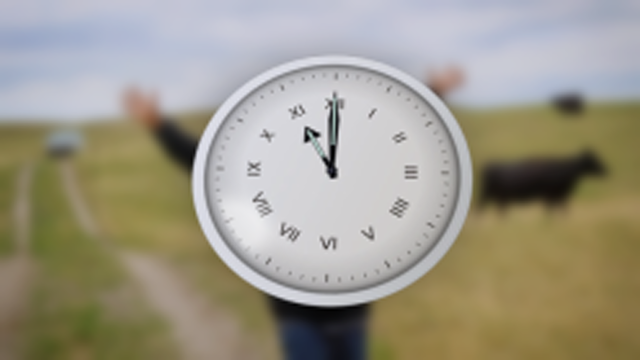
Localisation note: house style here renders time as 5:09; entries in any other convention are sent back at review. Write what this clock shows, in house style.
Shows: 11:00
